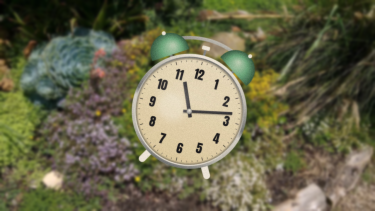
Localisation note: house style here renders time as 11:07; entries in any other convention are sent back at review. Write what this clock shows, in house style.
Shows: 11:13
